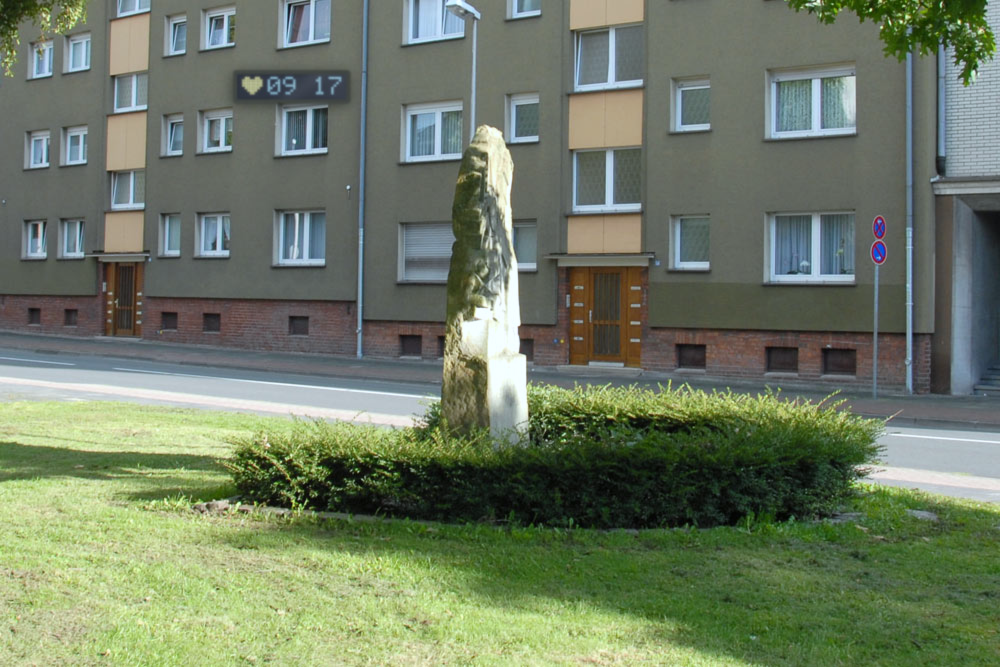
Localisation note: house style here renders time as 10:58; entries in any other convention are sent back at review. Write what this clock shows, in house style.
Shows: 9:17
